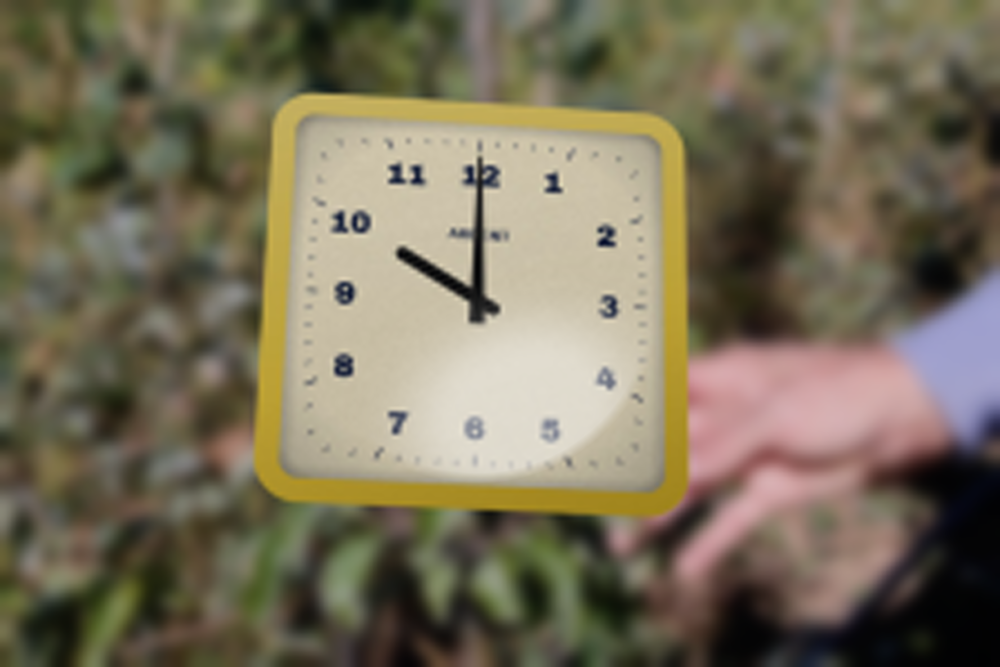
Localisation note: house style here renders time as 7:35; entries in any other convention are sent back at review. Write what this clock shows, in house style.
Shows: 10:00
